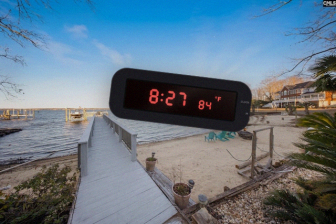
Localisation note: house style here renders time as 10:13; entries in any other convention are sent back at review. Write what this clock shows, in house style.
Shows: 8:27
